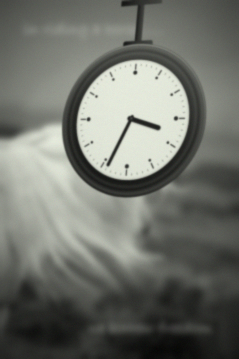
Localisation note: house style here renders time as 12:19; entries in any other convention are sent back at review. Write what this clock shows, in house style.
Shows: 3:34
